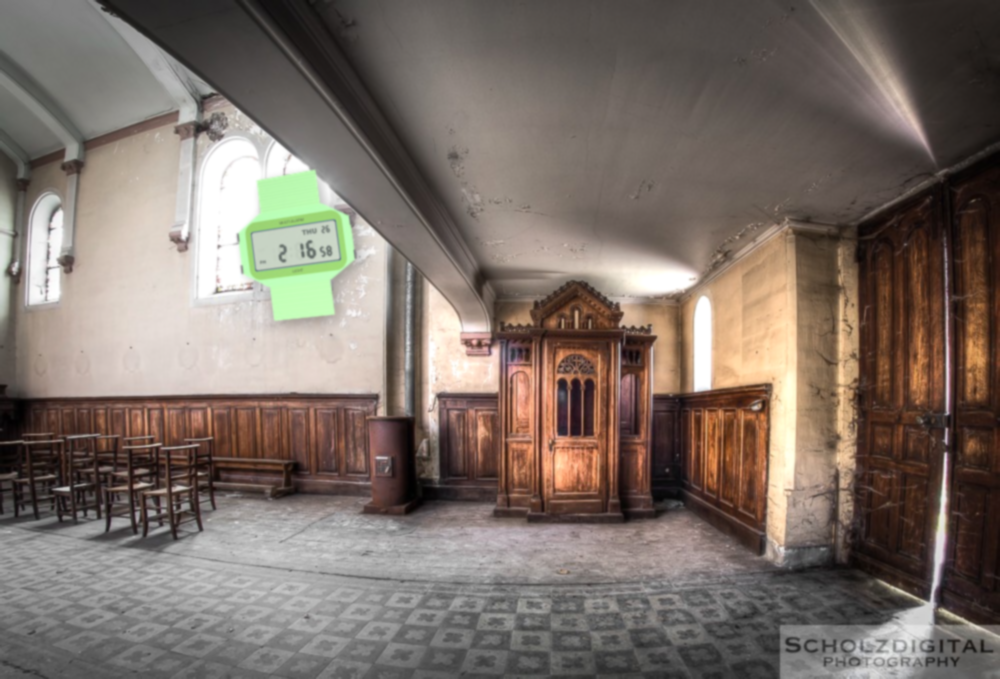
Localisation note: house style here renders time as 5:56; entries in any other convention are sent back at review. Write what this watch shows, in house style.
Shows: 2:16
